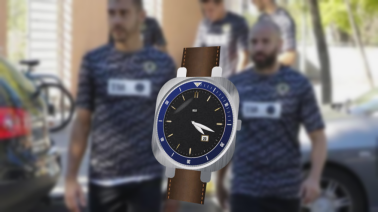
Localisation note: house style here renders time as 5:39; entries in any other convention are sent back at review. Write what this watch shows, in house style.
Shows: 4:18
